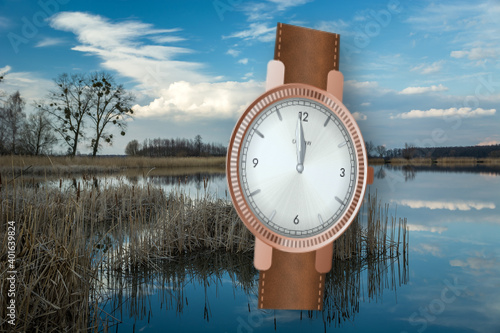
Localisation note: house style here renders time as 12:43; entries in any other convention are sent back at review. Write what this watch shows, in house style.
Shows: 11:59
